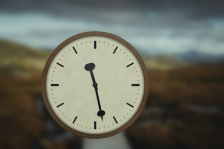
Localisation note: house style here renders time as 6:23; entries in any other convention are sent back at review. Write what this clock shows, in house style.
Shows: 11:28
